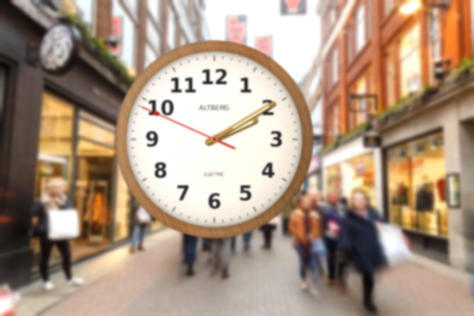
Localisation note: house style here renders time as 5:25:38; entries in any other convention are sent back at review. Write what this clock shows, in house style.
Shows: 2:09:49
